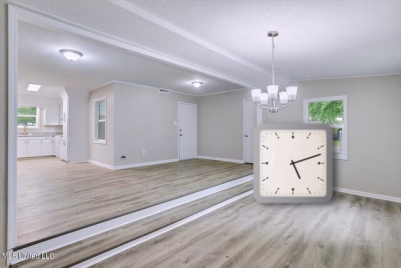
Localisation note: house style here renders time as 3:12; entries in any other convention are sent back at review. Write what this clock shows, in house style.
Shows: 5:12
